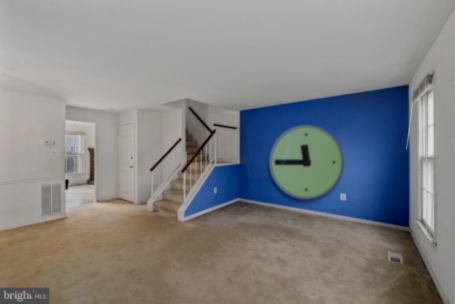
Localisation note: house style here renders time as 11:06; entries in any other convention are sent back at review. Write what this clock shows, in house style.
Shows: 11:45
